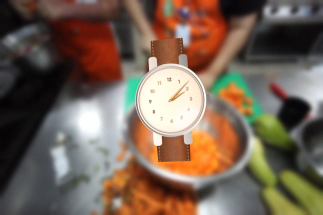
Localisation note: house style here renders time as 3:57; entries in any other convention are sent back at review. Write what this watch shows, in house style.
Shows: 2:08
